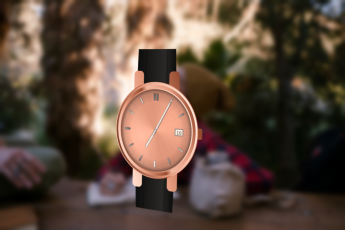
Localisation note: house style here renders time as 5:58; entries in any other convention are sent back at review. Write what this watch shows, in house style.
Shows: 7:05
